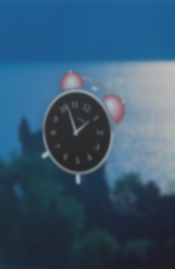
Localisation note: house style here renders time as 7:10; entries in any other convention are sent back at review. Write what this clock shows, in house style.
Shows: 12:52
